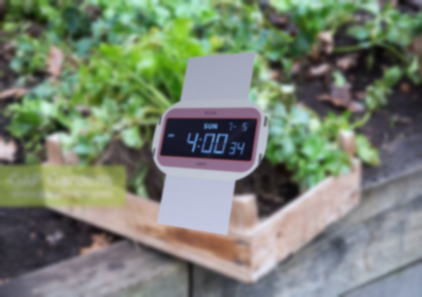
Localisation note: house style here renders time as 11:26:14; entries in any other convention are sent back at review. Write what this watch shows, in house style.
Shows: 4:00:34
